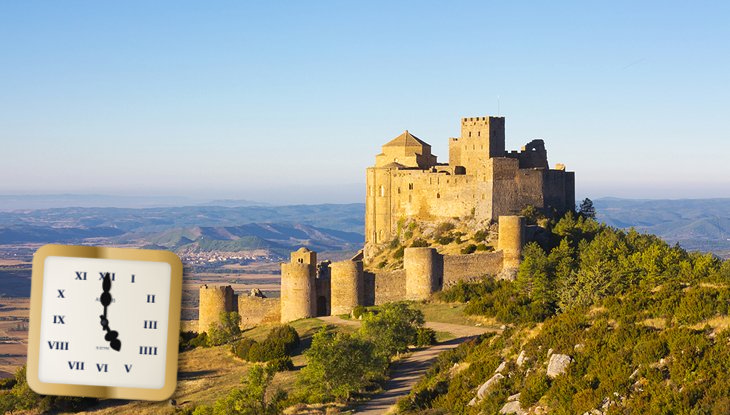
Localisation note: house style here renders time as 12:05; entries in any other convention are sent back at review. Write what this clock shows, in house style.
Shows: 5:00
